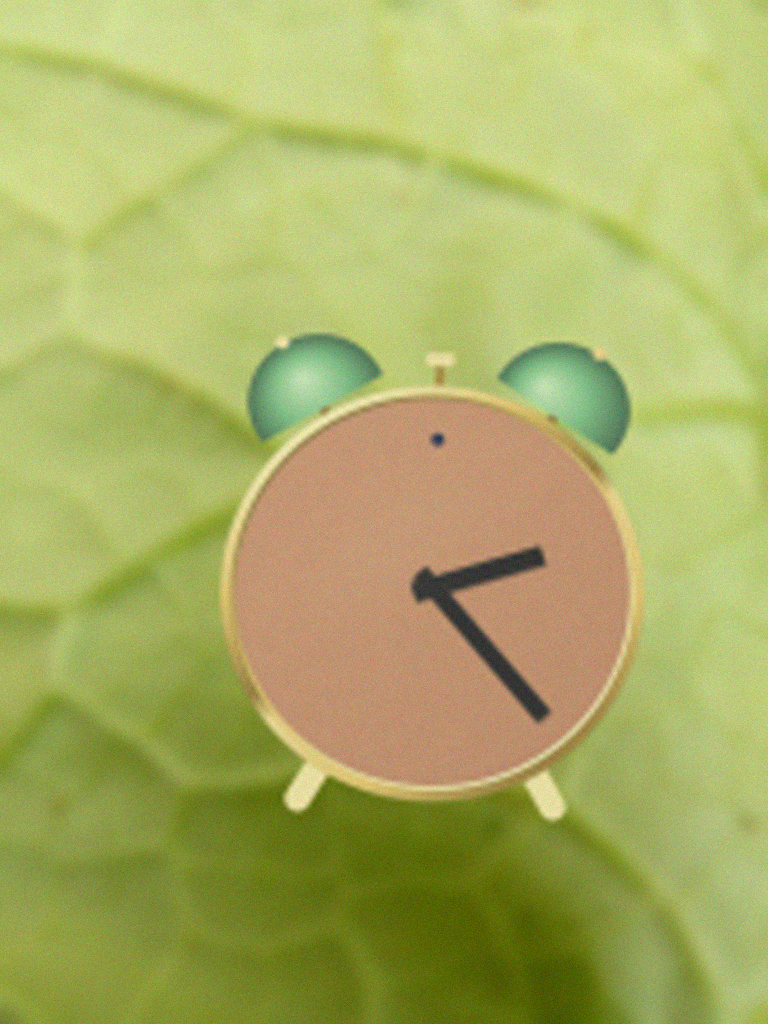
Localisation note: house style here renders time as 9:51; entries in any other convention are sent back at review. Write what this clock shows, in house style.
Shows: 2:23
